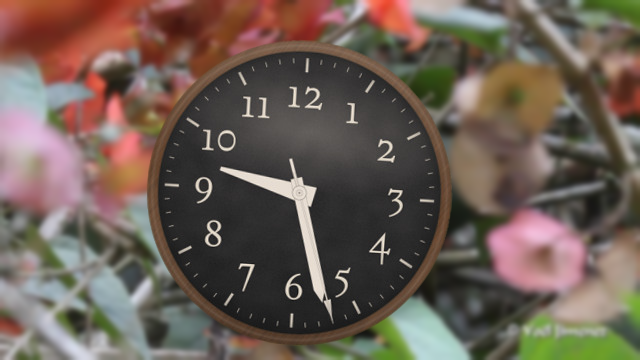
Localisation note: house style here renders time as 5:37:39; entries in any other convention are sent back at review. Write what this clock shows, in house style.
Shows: 9:27:27
